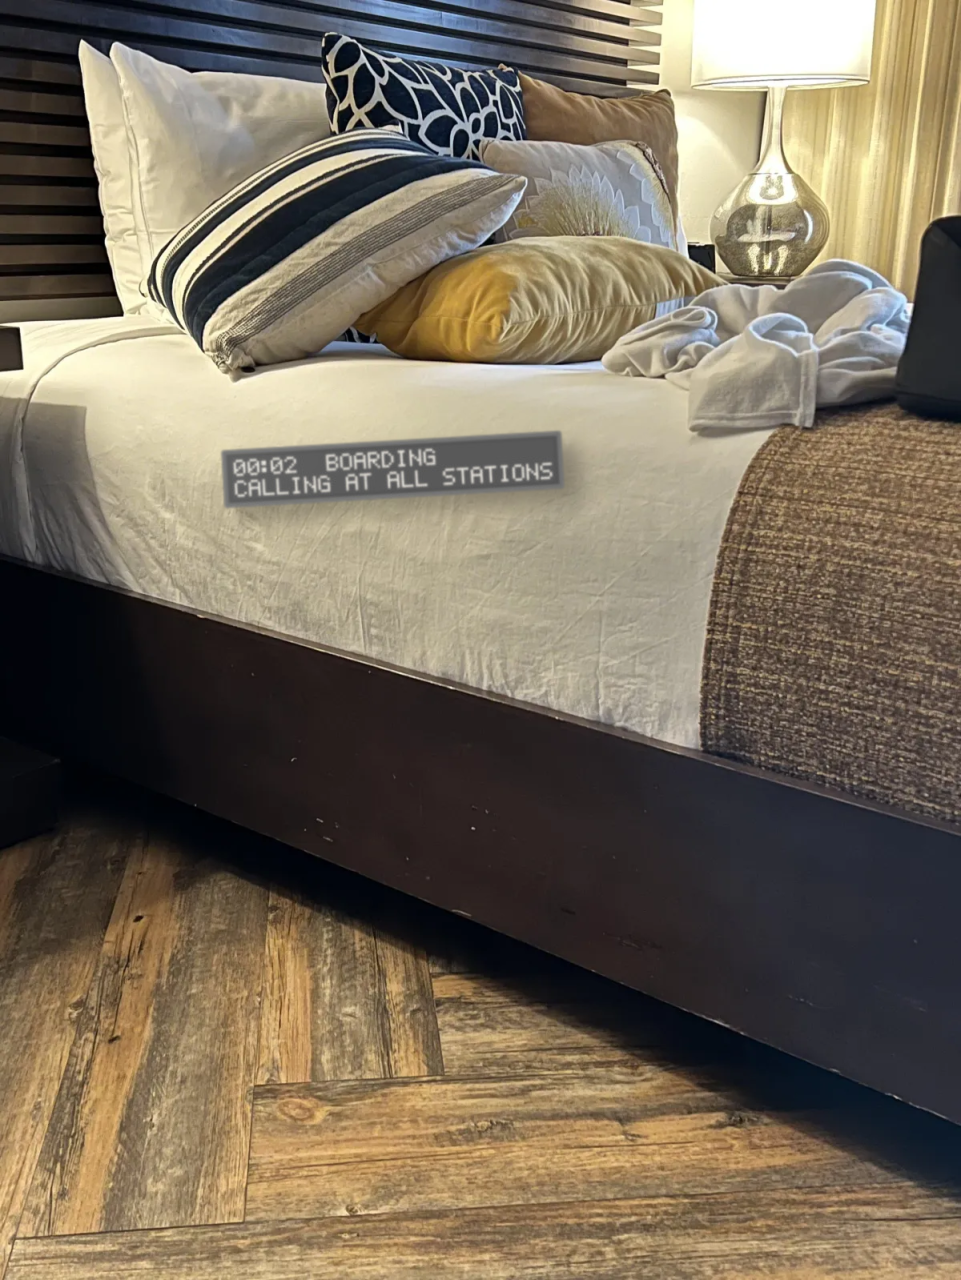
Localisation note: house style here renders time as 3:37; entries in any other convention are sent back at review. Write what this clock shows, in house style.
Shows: 0:02
